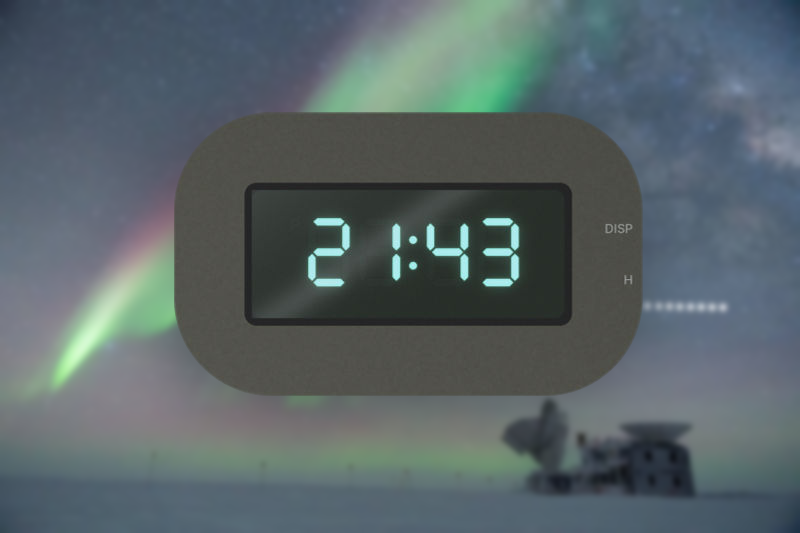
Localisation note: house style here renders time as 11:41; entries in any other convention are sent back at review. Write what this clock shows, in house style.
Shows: 21:43
